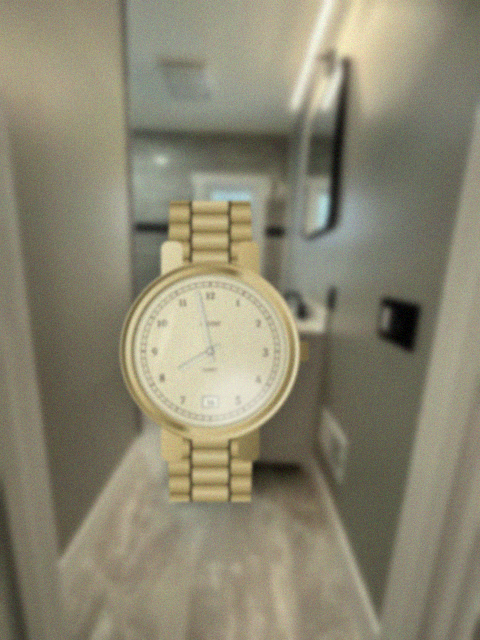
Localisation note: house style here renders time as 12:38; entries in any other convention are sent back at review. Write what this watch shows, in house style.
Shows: 7:58
